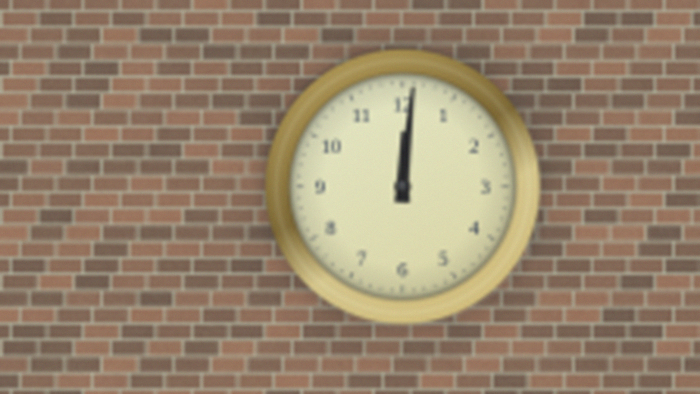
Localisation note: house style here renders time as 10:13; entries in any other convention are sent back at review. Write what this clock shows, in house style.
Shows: 12:01
